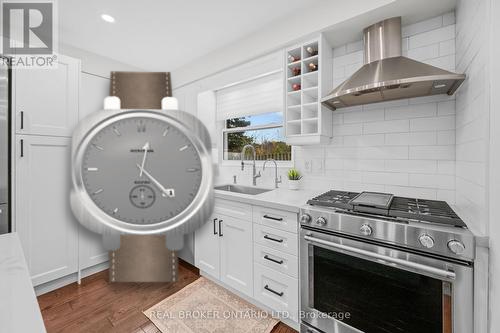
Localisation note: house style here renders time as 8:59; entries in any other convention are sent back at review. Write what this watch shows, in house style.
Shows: 12:23
